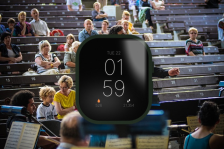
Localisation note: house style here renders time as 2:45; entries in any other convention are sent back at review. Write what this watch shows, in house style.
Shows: 1:59
